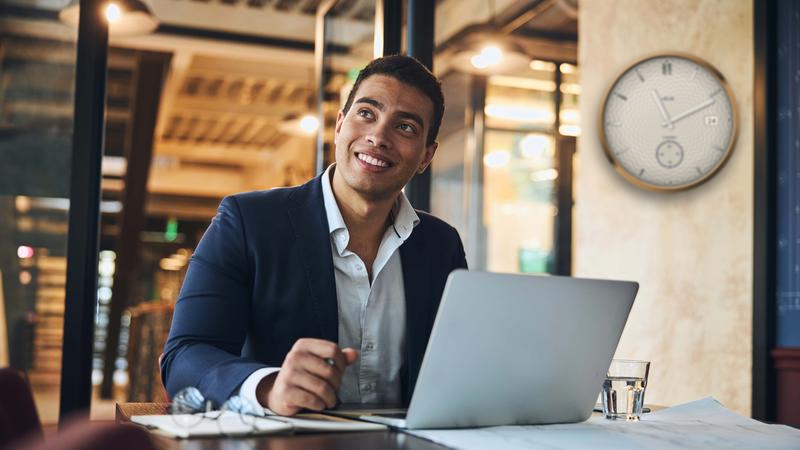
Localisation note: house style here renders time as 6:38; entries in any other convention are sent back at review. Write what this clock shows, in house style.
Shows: 11:11
